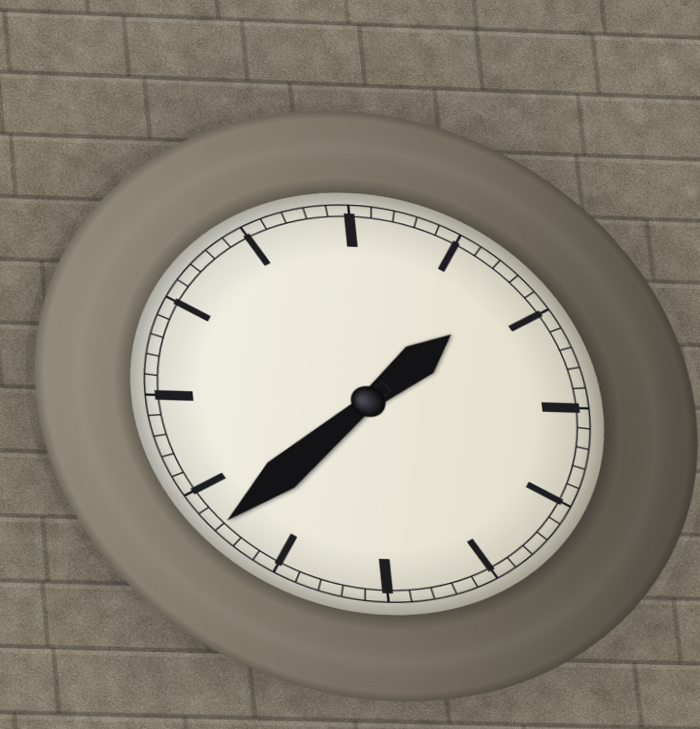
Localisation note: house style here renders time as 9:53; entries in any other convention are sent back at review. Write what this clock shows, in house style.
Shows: 1:38
